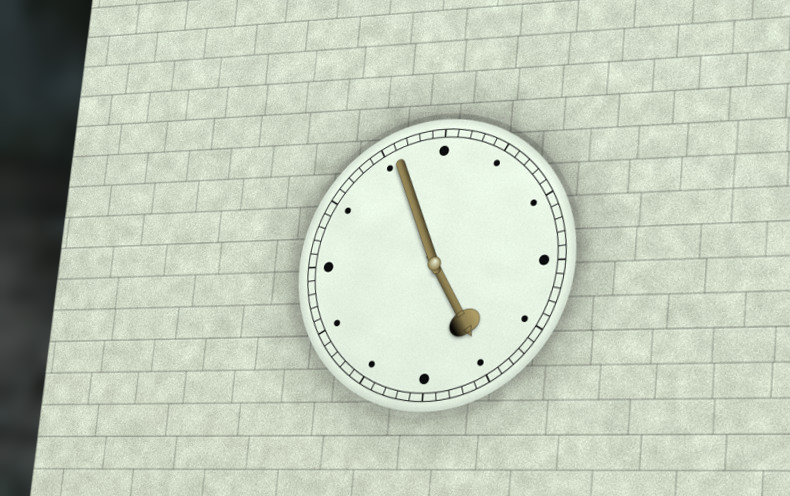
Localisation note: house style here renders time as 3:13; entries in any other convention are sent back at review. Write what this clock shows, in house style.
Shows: 4:56
